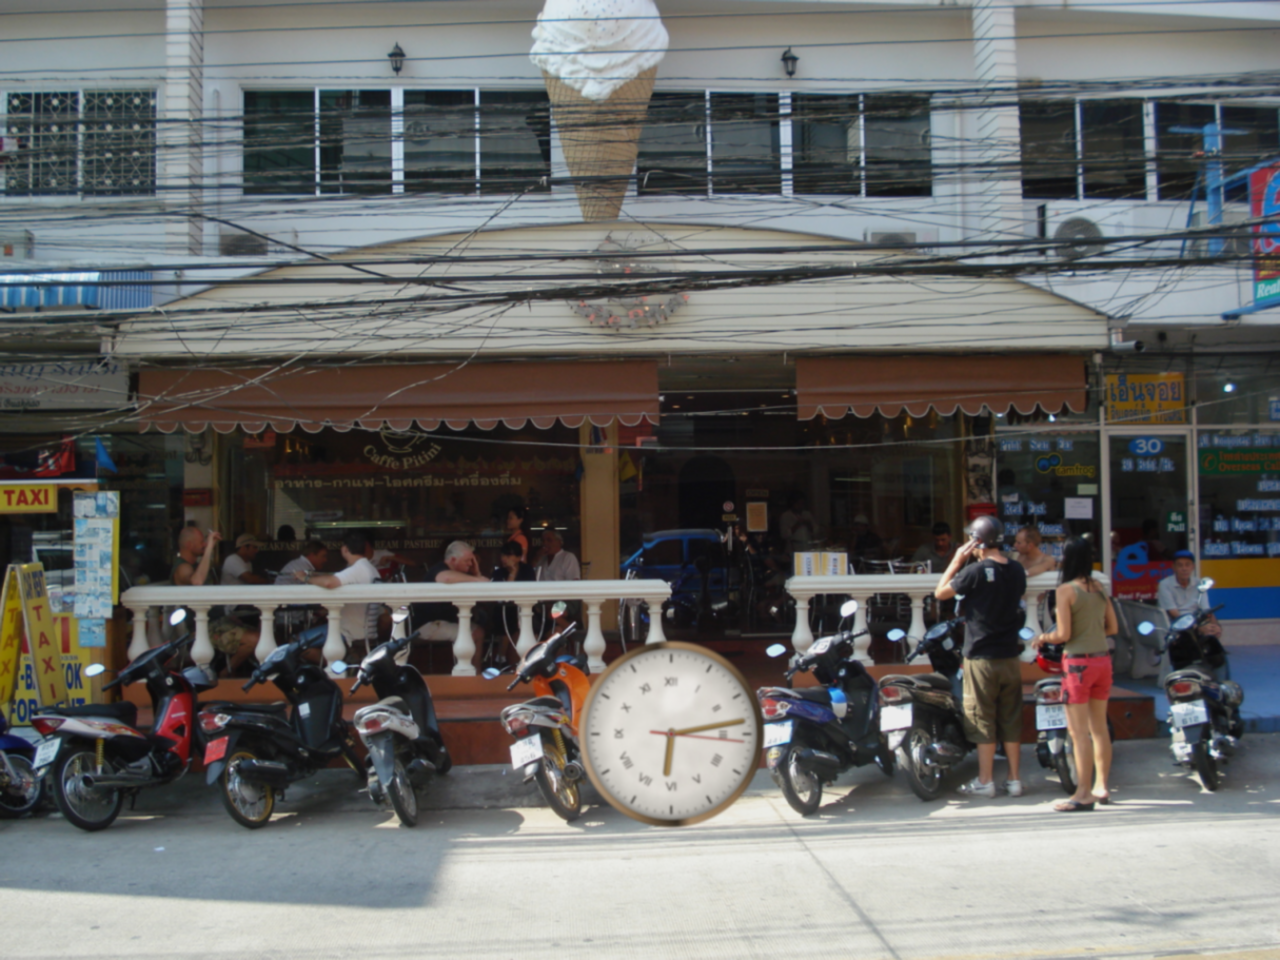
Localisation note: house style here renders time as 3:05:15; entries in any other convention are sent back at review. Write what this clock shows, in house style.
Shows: 6:13:16
